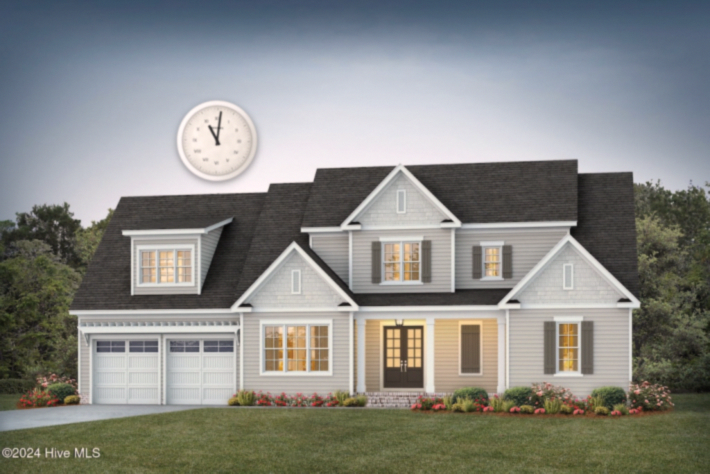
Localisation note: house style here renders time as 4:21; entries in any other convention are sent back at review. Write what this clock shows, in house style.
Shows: 11:01
